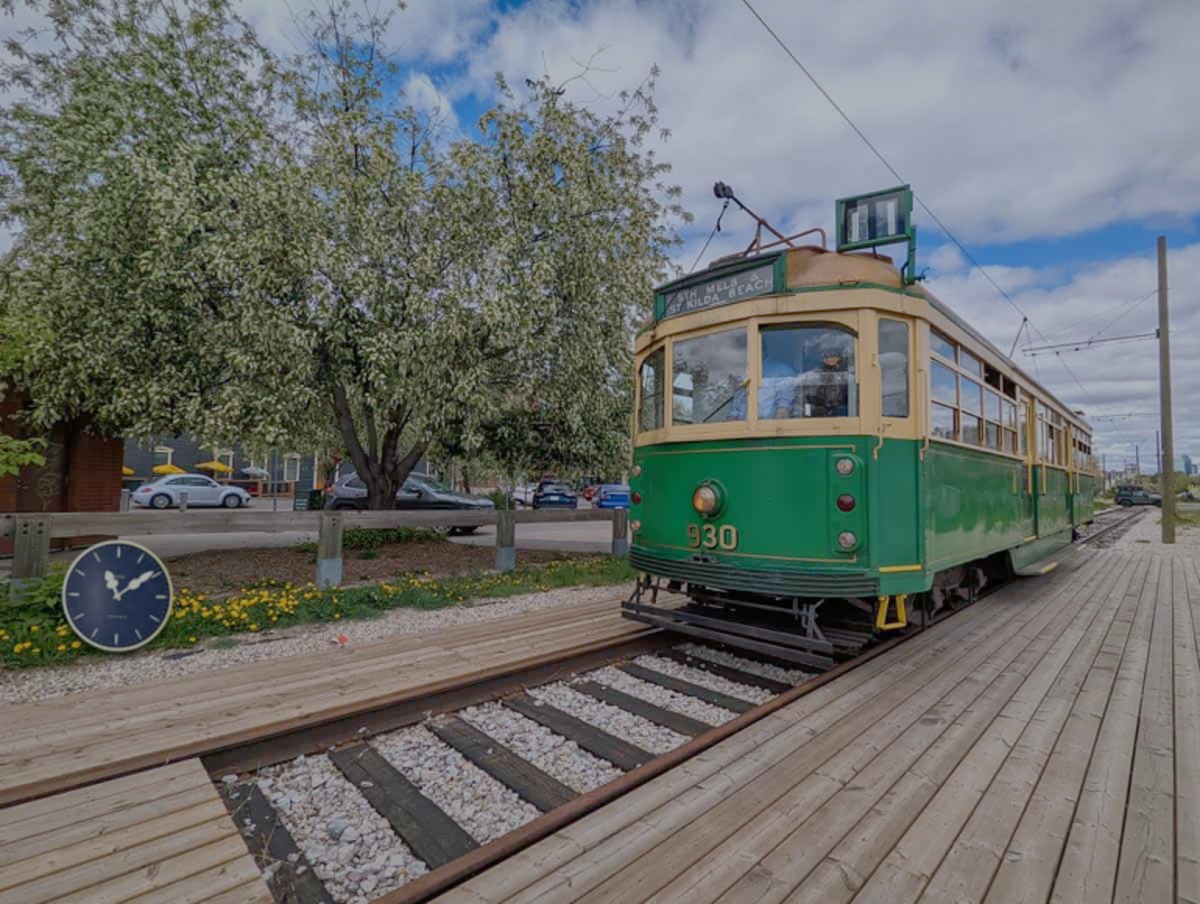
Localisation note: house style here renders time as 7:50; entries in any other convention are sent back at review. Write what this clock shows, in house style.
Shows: 11:09
